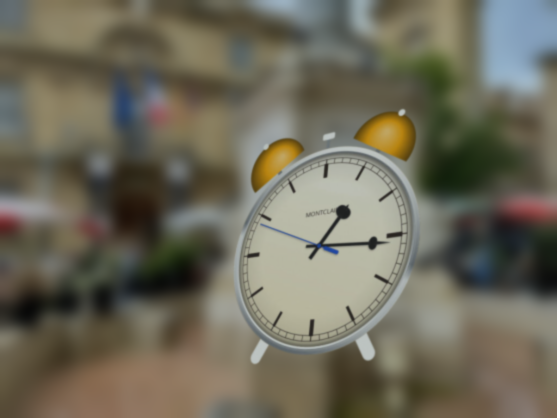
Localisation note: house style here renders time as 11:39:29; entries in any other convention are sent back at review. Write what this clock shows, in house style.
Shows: 1:15:49
